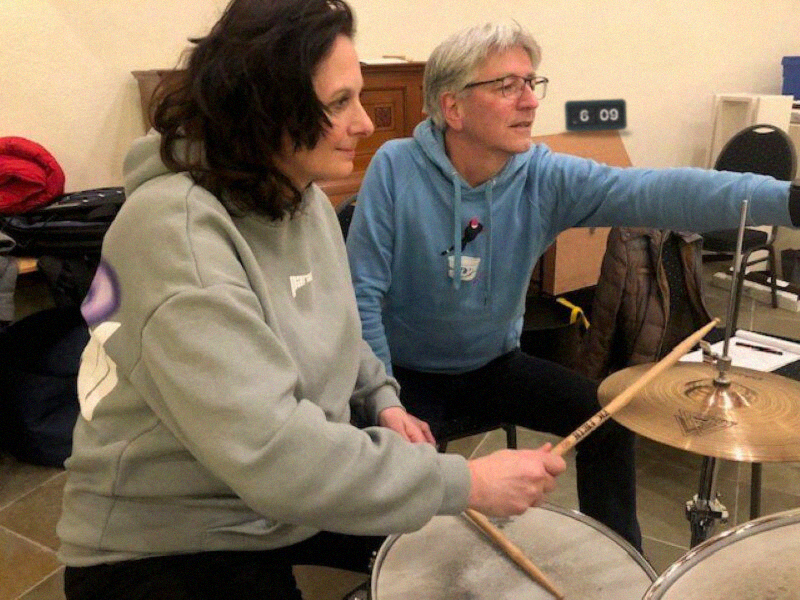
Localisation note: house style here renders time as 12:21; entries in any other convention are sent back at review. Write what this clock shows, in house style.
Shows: 6:09
